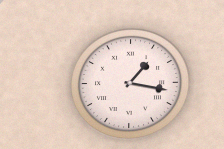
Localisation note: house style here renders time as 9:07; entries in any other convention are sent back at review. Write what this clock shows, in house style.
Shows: 1:17
